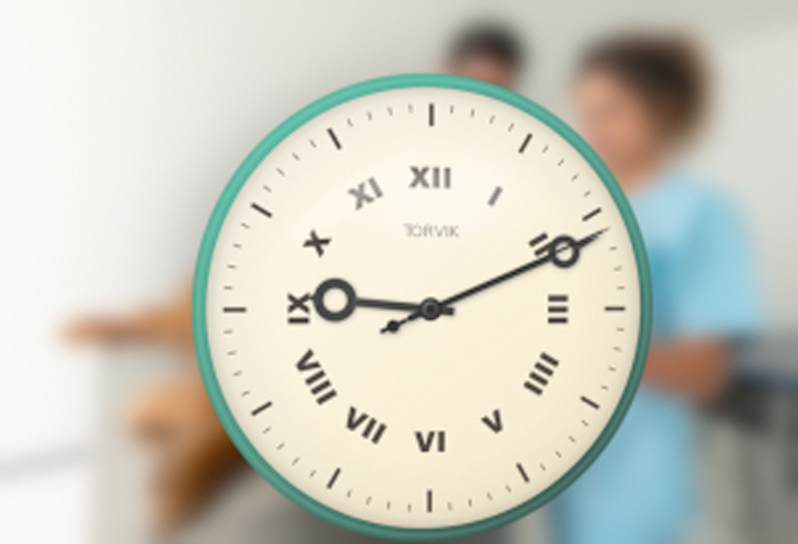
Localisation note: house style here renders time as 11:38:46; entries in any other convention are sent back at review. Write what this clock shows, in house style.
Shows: 9:11:11
